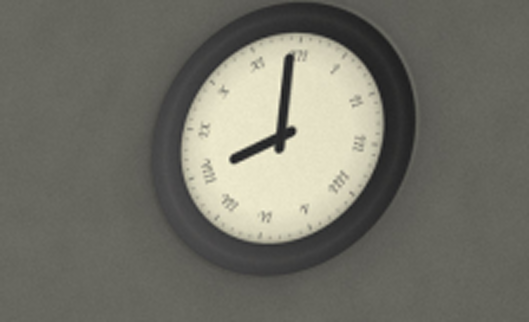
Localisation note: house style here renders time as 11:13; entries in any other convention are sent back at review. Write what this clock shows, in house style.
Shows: 7:59
